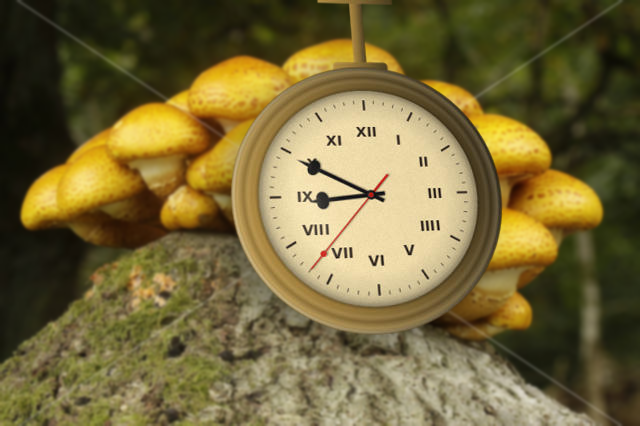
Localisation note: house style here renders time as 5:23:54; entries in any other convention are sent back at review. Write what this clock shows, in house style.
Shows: 8:49:37
